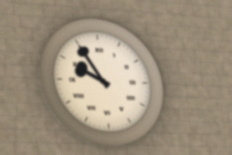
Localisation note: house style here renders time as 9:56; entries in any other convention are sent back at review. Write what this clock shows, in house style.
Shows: 9:55
